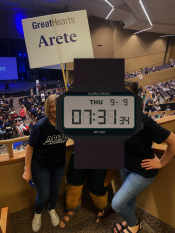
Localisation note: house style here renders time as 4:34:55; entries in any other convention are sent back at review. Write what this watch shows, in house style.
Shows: 7:31:34
